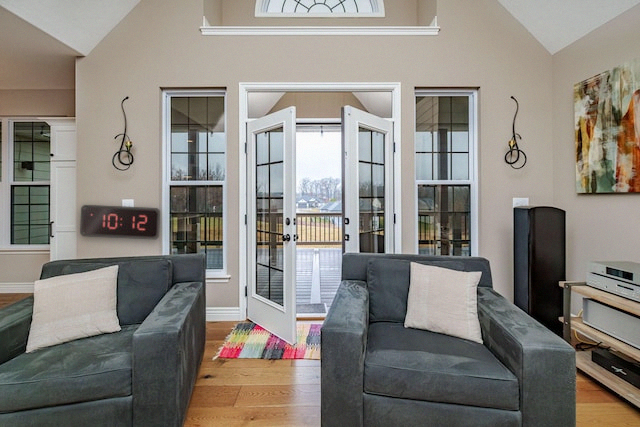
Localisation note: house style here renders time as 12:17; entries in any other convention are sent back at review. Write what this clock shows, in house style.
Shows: 10:12
